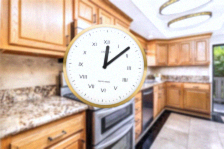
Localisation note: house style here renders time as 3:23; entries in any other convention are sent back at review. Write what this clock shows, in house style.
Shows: 12:08
